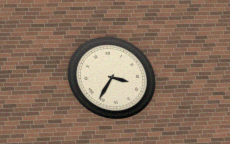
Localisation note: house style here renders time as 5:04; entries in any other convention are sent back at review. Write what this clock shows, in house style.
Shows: 3:36
